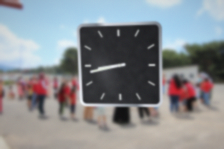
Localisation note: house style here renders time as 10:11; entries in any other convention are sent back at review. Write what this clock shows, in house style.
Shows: 8:43
